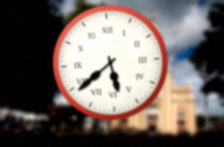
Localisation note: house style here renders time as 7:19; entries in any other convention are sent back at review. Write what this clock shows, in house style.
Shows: 5:39
